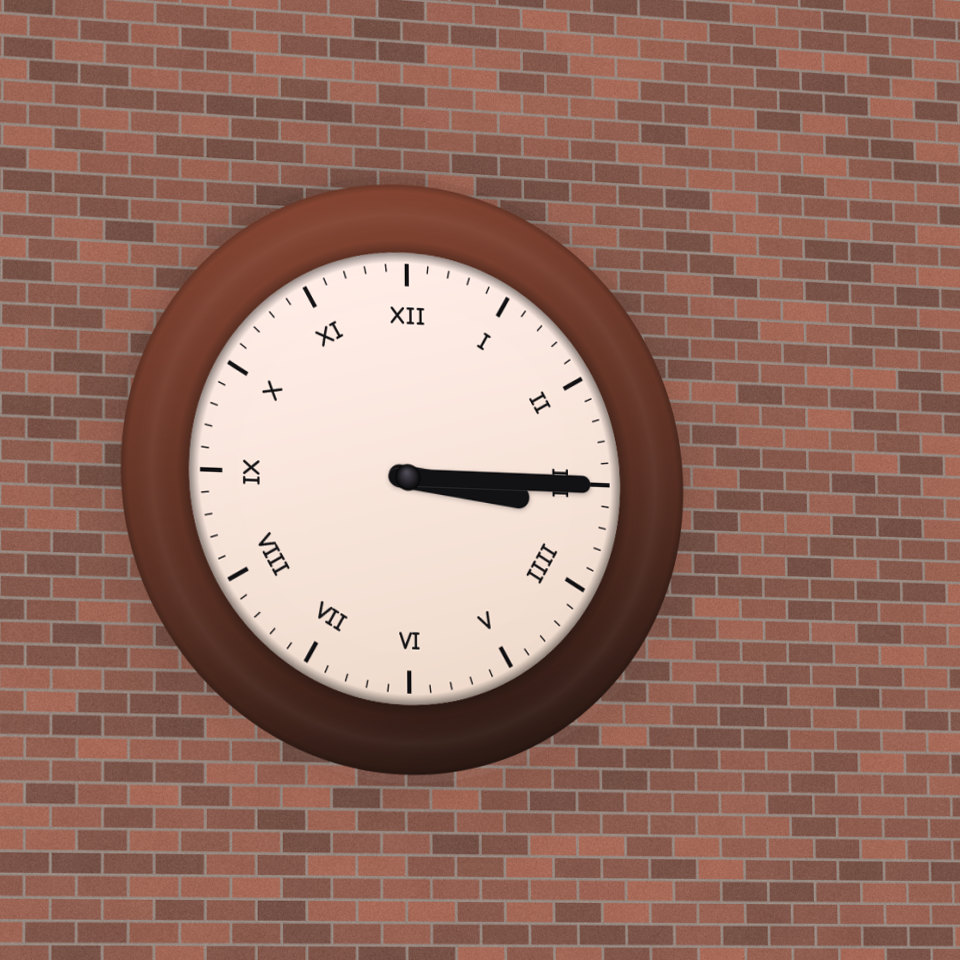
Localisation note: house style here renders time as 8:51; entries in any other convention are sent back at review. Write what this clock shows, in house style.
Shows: 3:15
